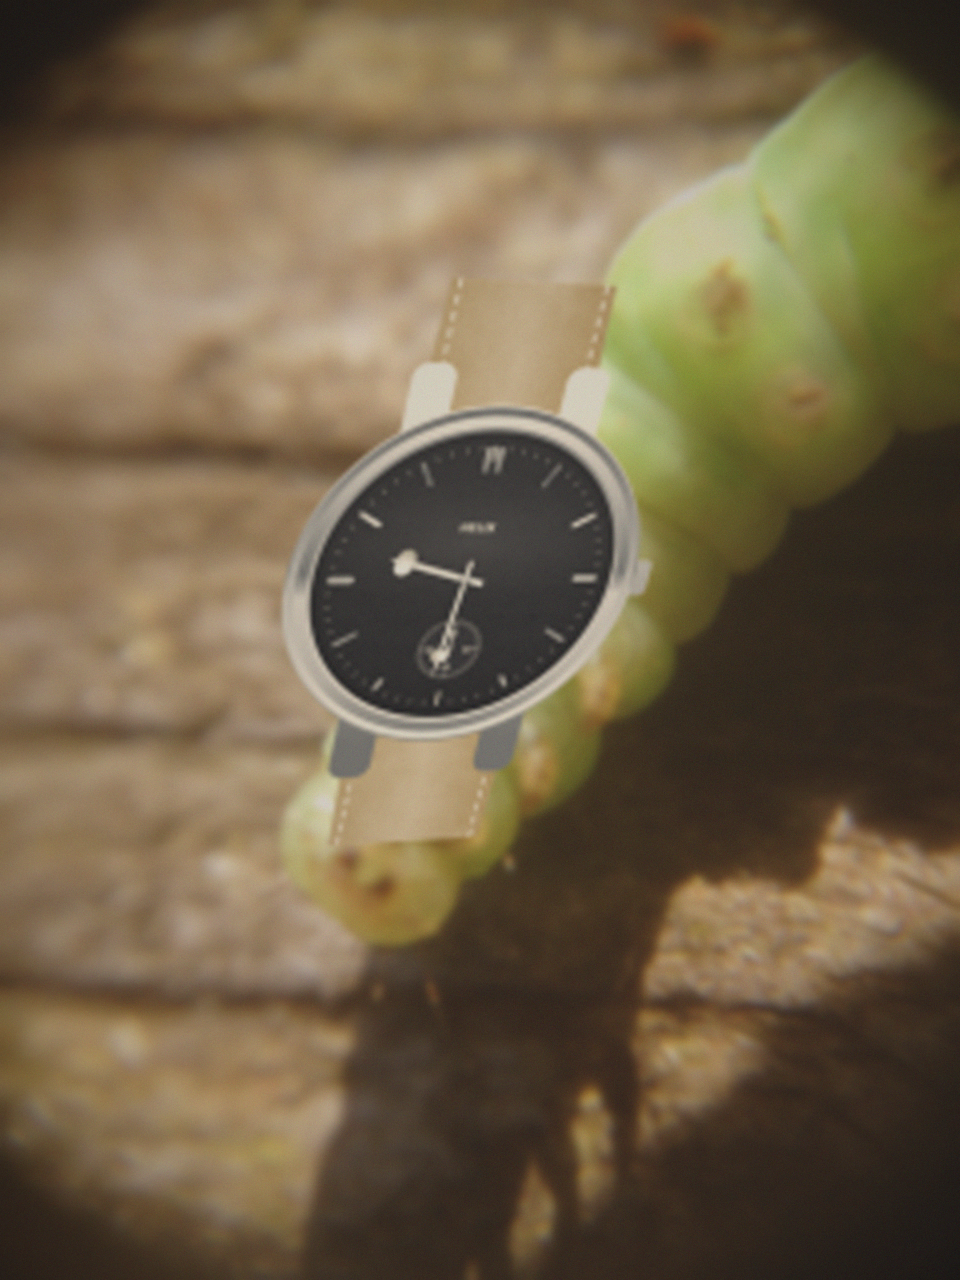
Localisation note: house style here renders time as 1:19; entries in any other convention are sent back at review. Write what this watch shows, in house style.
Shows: 9:31
